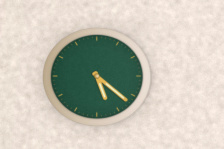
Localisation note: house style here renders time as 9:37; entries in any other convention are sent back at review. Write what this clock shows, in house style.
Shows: 5:22
